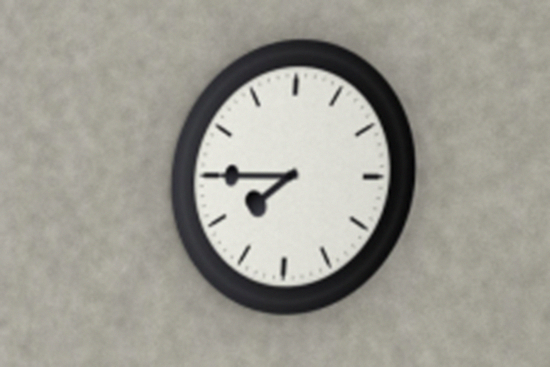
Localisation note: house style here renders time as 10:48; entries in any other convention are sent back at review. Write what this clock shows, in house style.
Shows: 7:45
